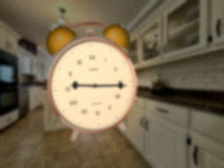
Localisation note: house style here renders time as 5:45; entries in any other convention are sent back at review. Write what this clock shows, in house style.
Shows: 9:16
